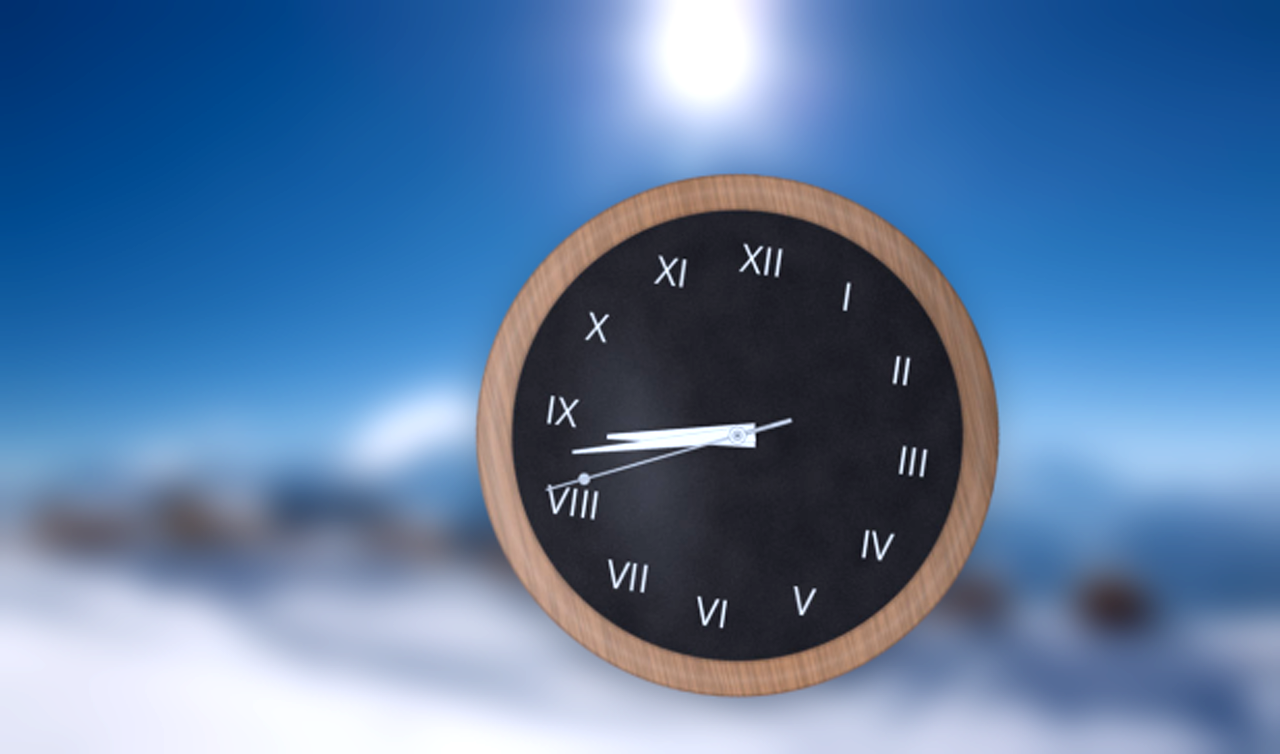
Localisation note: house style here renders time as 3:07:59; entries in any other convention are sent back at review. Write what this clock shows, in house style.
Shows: 8:42:41
